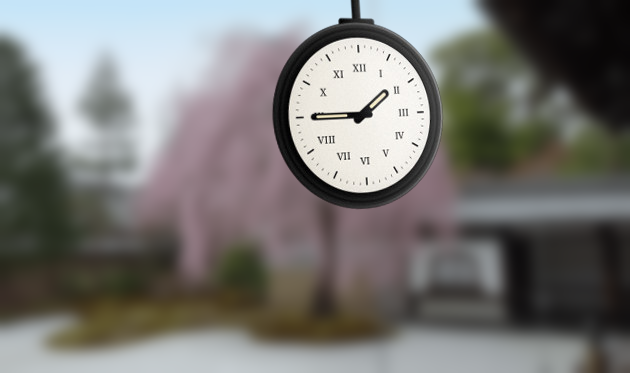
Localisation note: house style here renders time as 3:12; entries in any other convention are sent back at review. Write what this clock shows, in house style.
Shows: 1:45
